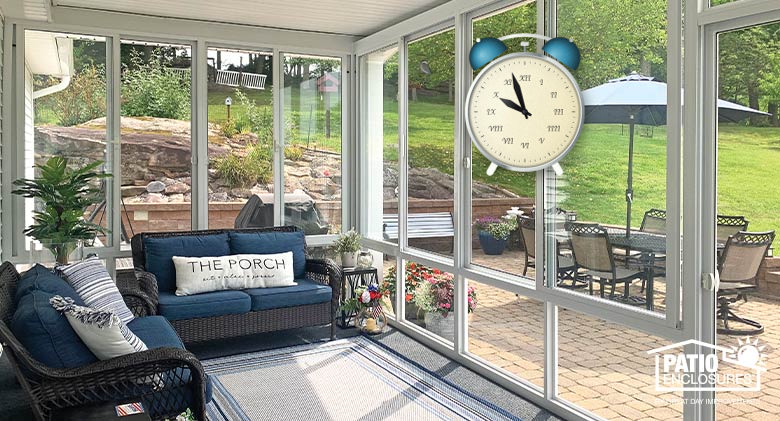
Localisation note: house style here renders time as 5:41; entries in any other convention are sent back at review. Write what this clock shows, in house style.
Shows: 9:57
